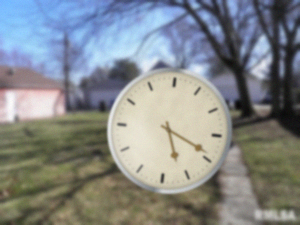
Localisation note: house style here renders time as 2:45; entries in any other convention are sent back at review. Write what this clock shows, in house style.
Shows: 5:19
